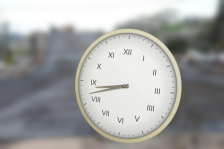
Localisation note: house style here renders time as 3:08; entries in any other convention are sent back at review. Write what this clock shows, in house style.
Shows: 8:42
